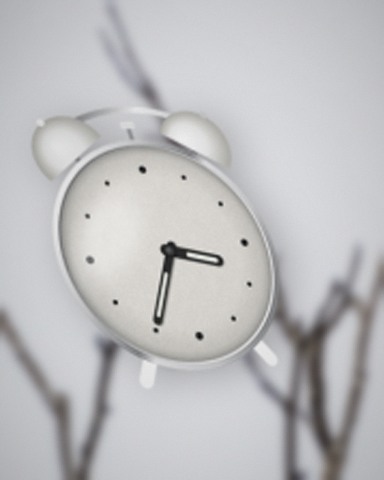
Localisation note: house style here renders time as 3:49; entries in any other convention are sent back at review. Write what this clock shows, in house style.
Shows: 3:35
